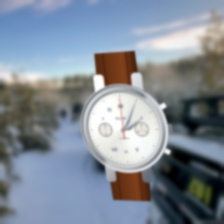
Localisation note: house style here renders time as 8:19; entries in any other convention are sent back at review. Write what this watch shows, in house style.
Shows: 2:05
